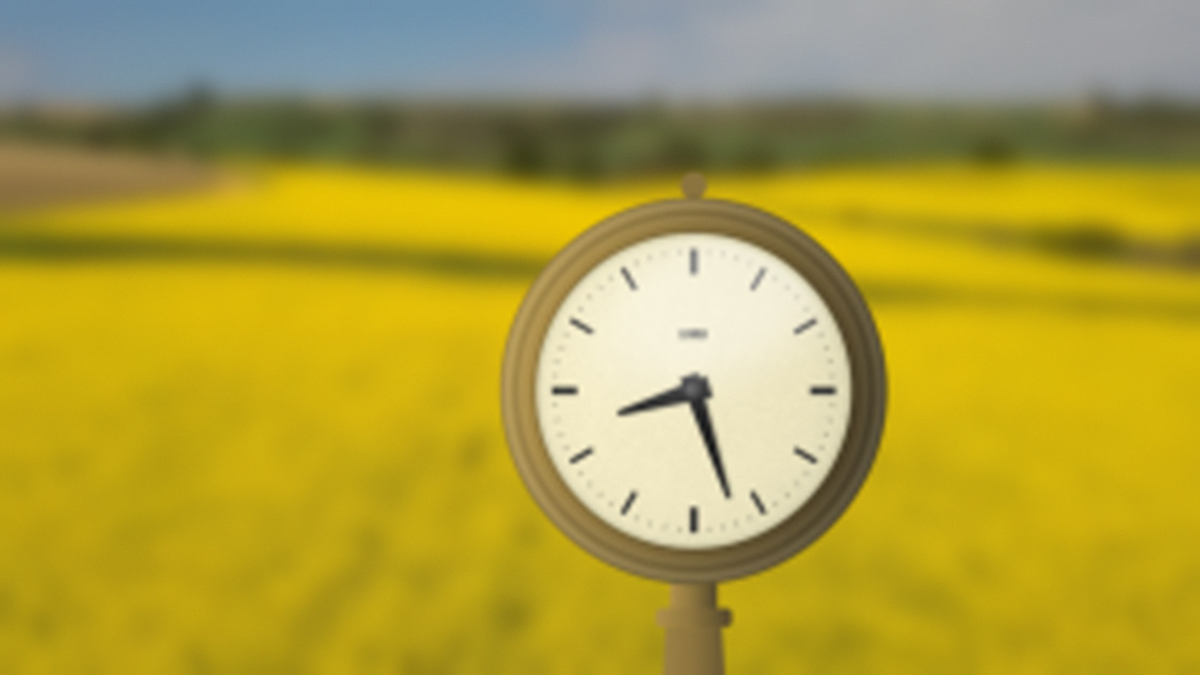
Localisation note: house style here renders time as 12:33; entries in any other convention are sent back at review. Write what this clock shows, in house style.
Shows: 8:27
